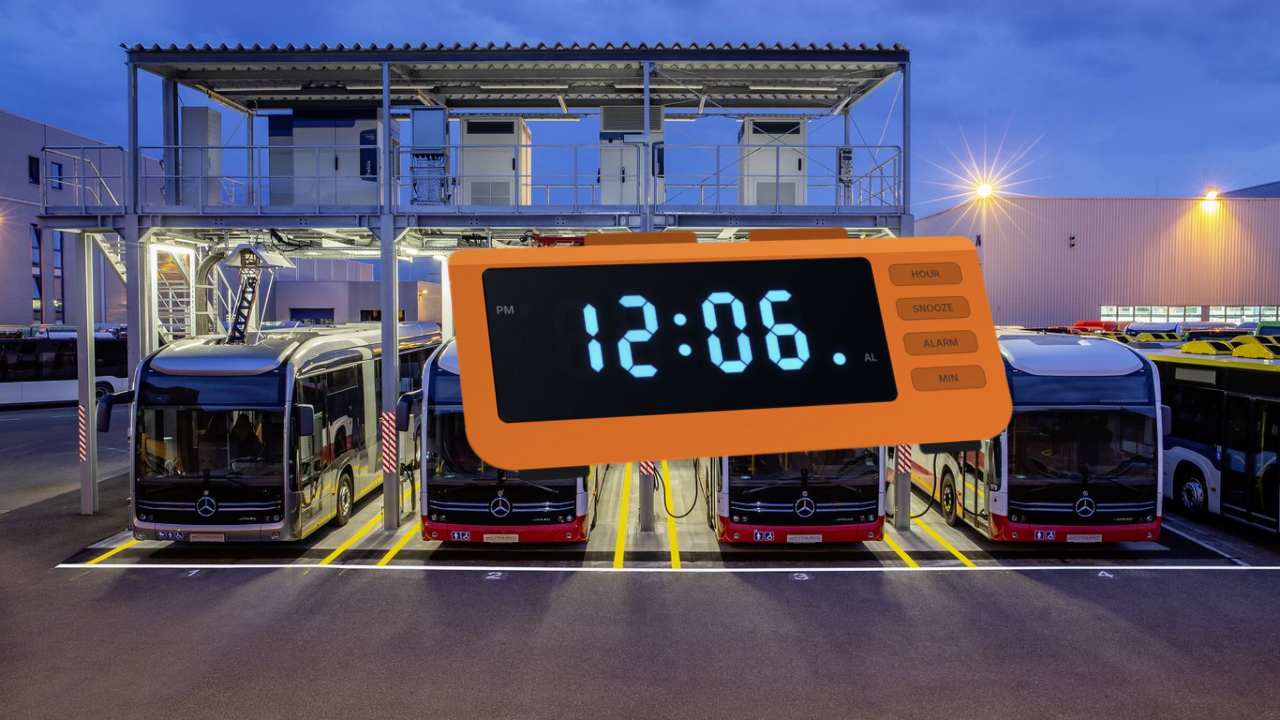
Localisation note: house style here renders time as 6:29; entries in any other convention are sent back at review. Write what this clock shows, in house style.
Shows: 12:06
